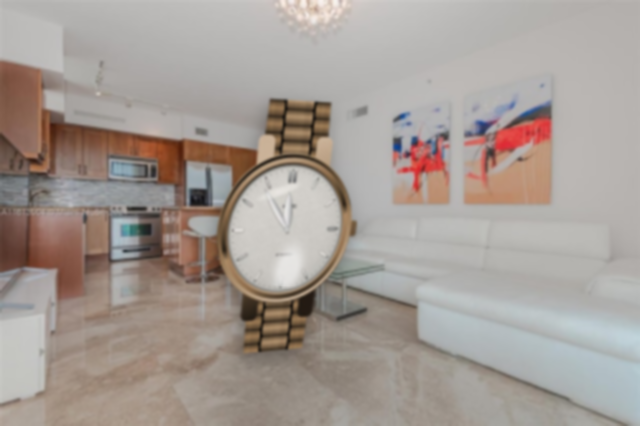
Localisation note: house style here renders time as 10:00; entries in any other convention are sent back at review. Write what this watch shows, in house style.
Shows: 11:54
